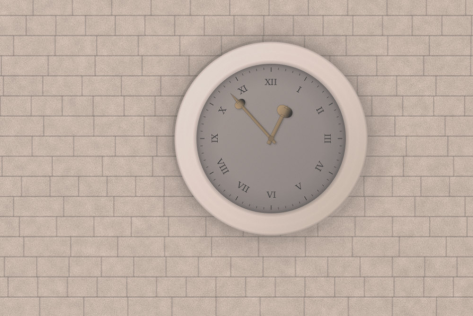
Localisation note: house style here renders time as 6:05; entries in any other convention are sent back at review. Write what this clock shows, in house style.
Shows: 12:53
